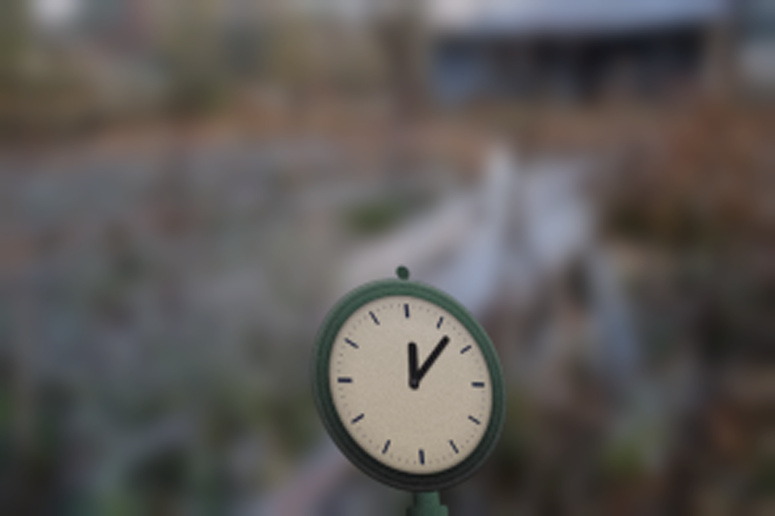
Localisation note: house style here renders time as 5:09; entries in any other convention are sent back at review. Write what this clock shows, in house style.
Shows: 12:07
